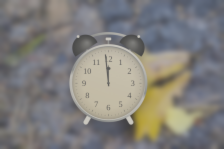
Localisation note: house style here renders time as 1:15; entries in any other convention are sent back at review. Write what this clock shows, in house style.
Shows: 11:59
